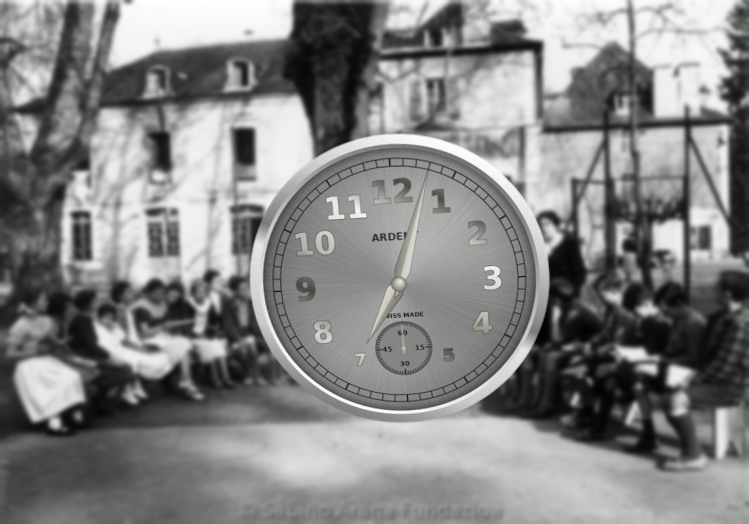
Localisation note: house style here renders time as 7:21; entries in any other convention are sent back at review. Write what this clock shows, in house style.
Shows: 7:03
